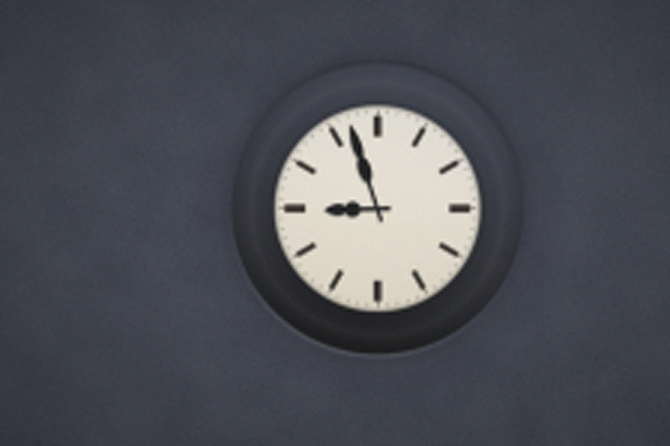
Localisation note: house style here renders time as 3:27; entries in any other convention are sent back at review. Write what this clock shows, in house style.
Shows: 8:57
